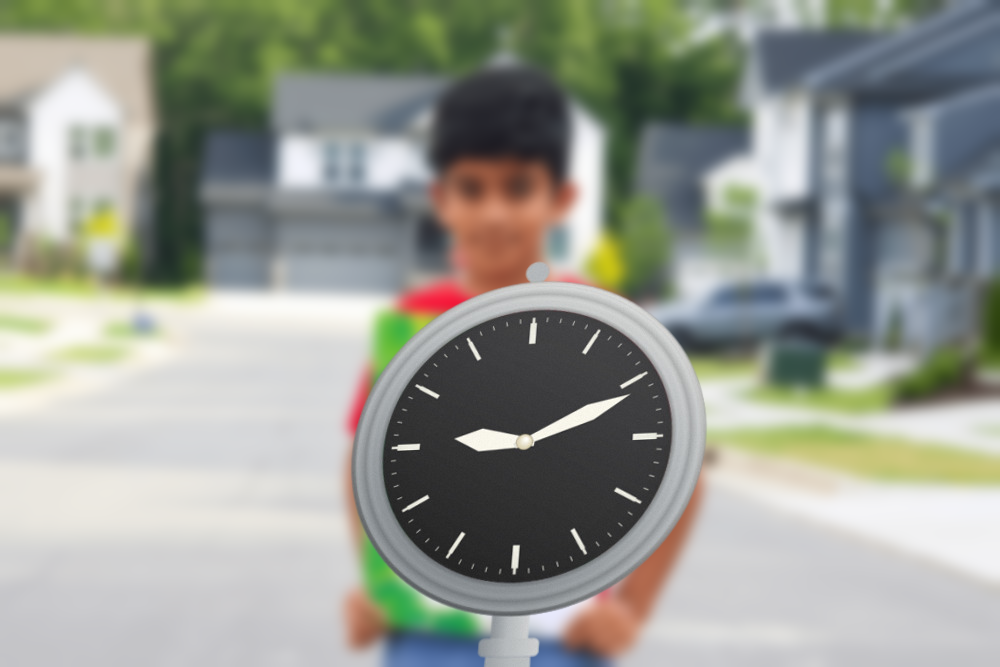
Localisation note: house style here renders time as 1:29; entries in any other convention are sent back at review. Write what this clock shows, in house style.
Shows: 9:11
